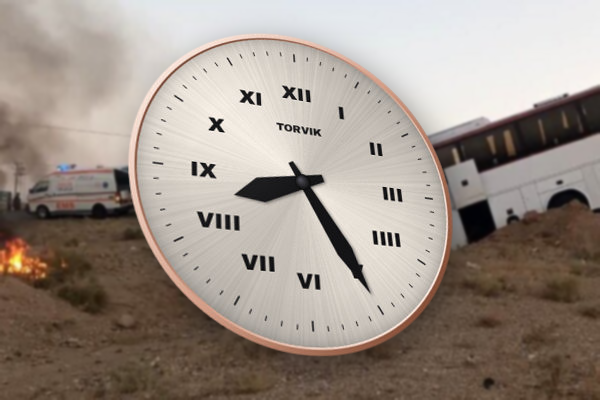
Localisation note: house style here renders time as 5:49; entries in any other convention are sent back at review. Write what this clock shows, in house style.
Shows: 8:25
